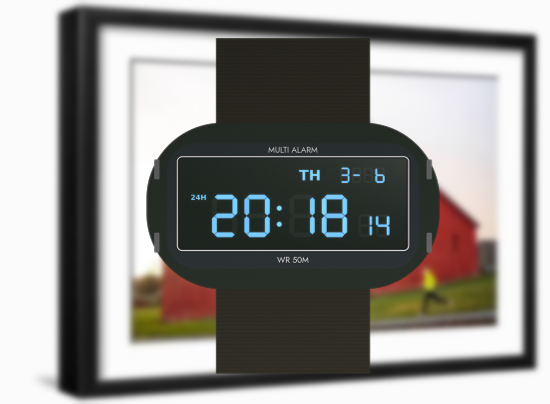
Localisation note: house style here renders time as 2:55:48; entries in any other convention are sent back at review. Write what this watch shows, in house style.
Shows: 20:18:14
